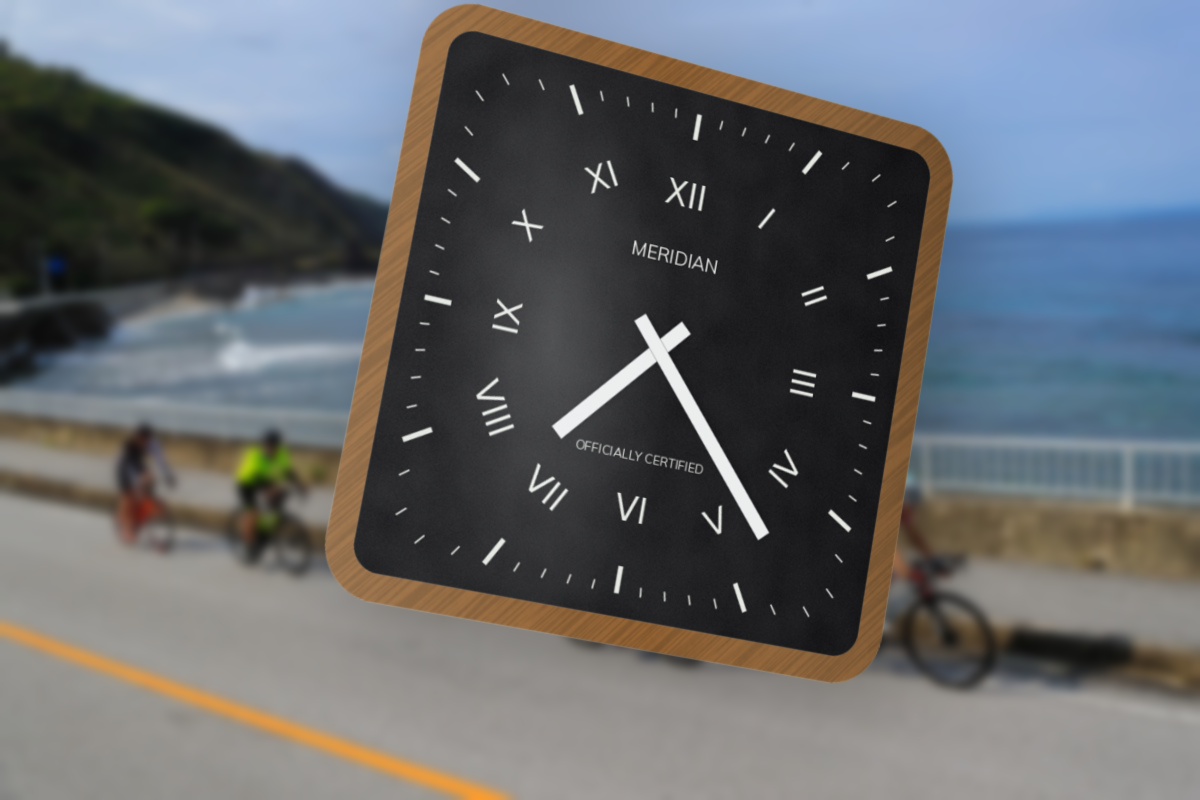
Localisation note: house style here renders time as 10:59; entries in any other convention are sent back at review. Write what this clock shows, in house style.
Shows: 7:23
